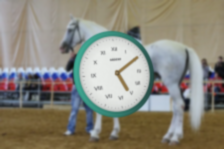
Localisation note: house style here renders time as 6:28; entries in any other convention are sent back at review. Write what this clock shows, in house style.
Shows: 5:10
